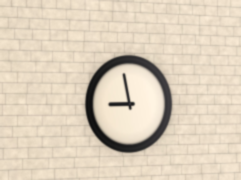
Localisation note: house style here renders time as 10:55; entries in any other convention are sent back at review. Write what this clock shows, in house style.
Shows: 8:58
